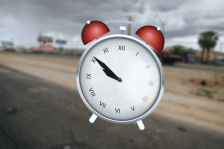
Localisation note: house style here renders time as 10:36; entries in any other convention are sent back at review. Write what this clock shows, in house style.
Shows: 9:51
